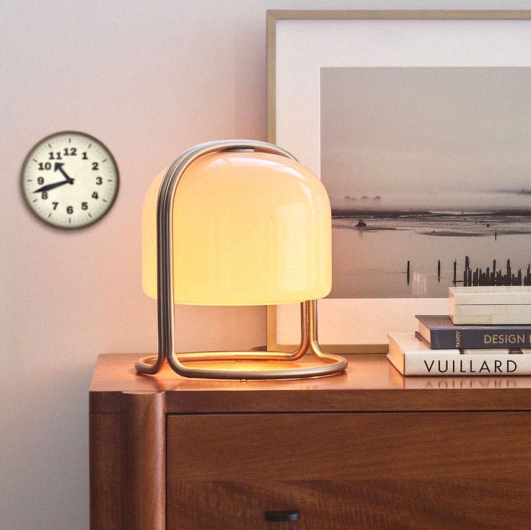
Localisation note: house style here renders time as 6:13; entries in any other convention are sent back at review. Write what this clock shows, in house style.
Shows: 10:42
